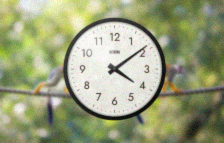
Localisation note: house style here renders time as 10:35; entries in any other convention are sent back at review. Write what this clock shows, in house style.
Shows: 4:09
